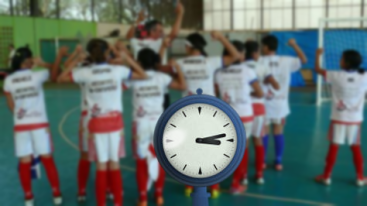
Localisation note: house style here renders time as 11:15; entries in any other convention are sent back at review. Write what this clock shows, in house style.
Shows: 3:13
